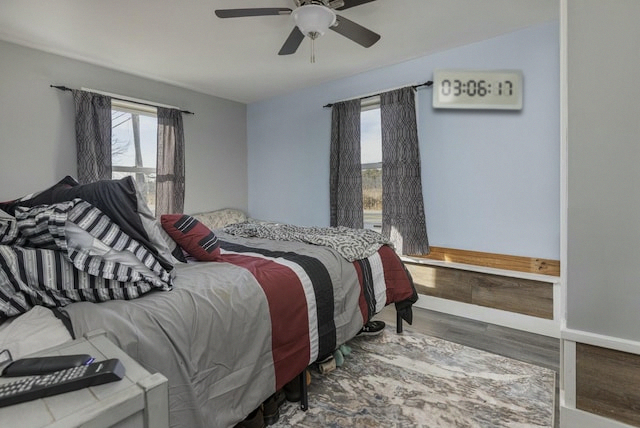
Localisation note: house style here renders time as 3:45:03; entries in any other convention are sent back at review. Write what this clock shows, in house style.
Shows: 3:06:17
